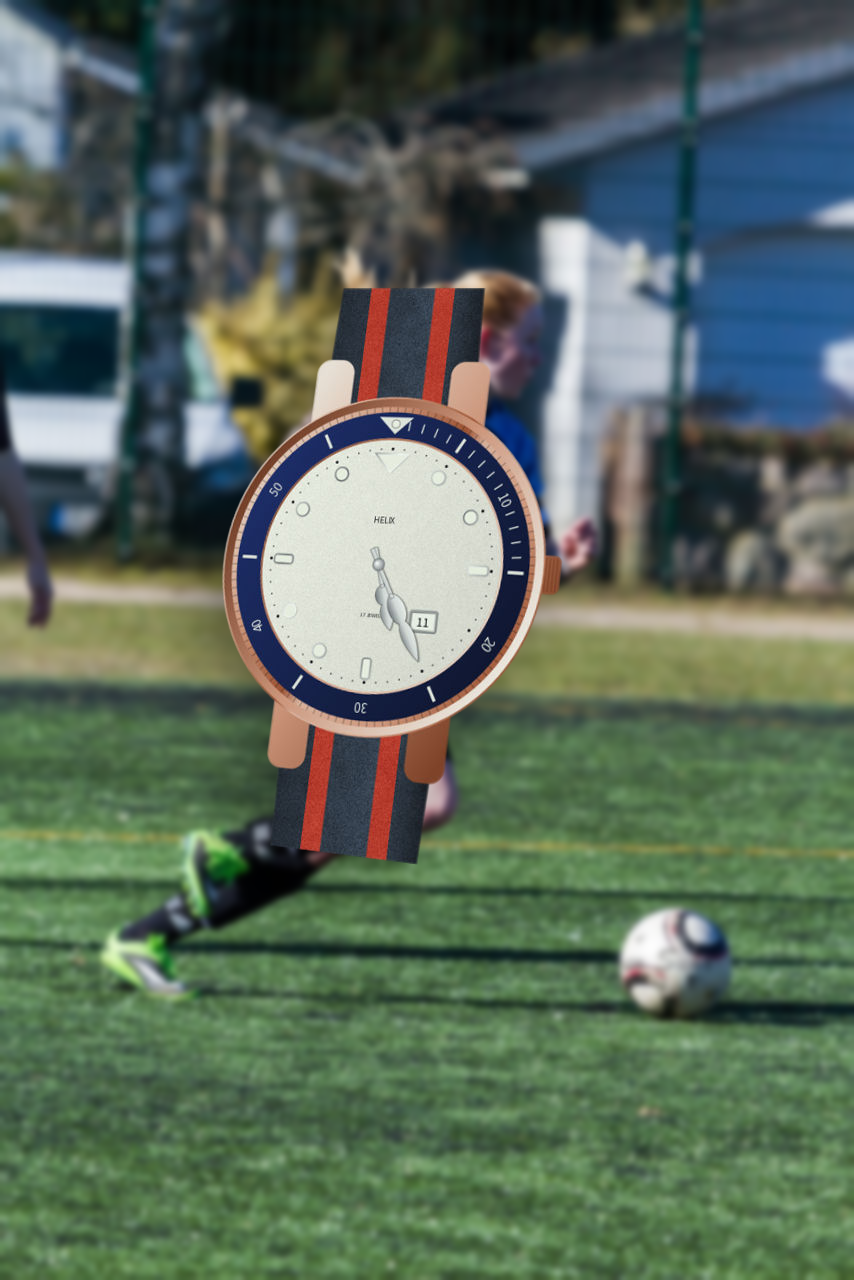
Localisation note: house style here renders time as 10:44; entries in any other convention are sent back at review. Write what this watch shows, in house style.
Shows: 5:25
